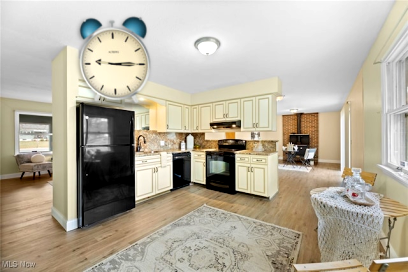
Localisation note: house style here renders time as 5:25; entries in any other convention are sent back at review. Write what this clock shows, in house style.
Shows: 9:15
